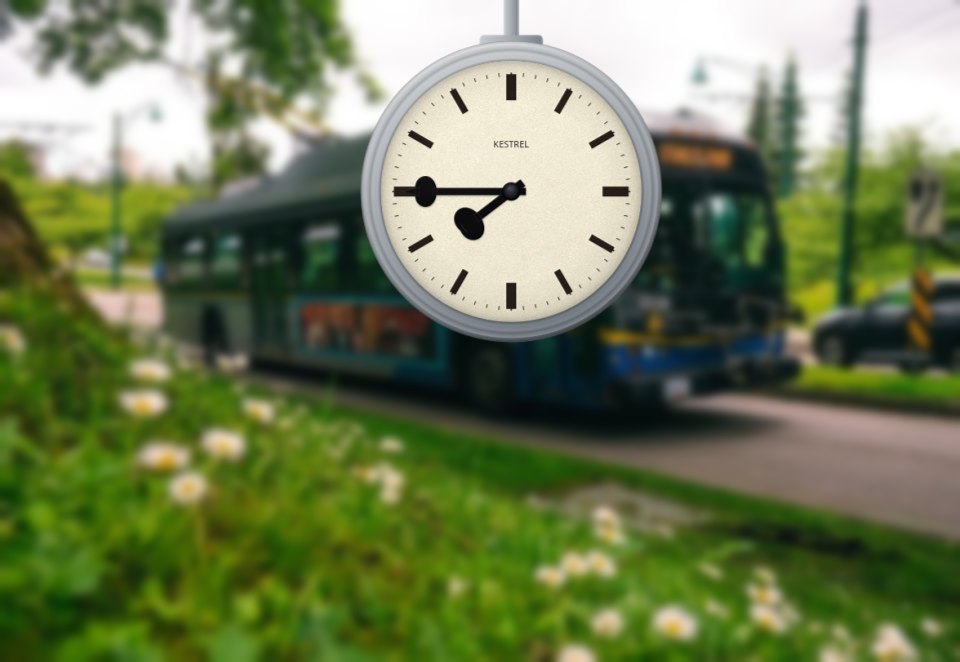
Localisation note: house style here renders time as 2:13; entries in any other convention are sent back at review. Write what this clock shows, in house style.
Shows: 7:45
